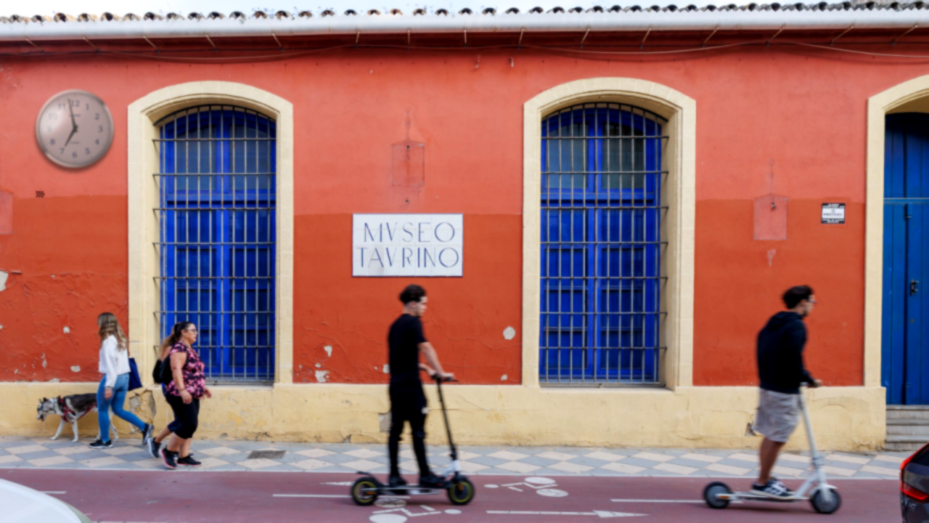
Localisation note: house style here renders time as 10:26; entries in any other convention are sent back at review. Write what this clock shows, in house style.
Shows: 6:58
